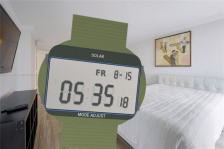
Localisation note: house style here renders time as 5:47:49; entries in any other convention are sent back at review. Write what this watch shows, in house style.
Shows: 5:35:18
